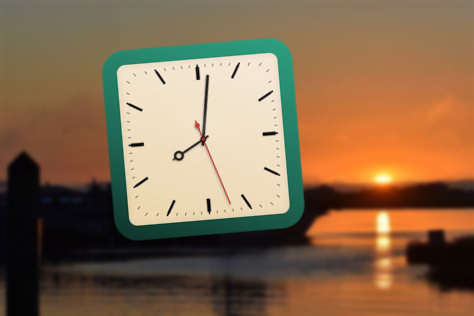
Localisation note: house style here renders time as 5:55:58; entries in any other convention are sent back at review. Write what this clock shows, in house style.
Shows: 8:01:27
